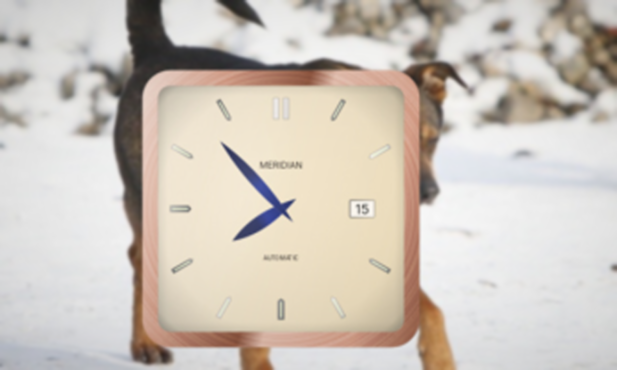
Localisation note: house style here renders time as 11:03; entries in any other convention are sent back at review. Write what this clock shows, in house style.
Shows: 7:53
